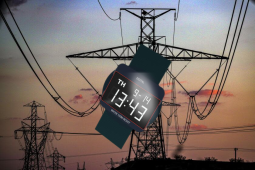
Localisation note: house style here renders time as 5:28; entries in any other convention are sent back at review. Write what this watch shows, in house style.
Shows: 13:43
